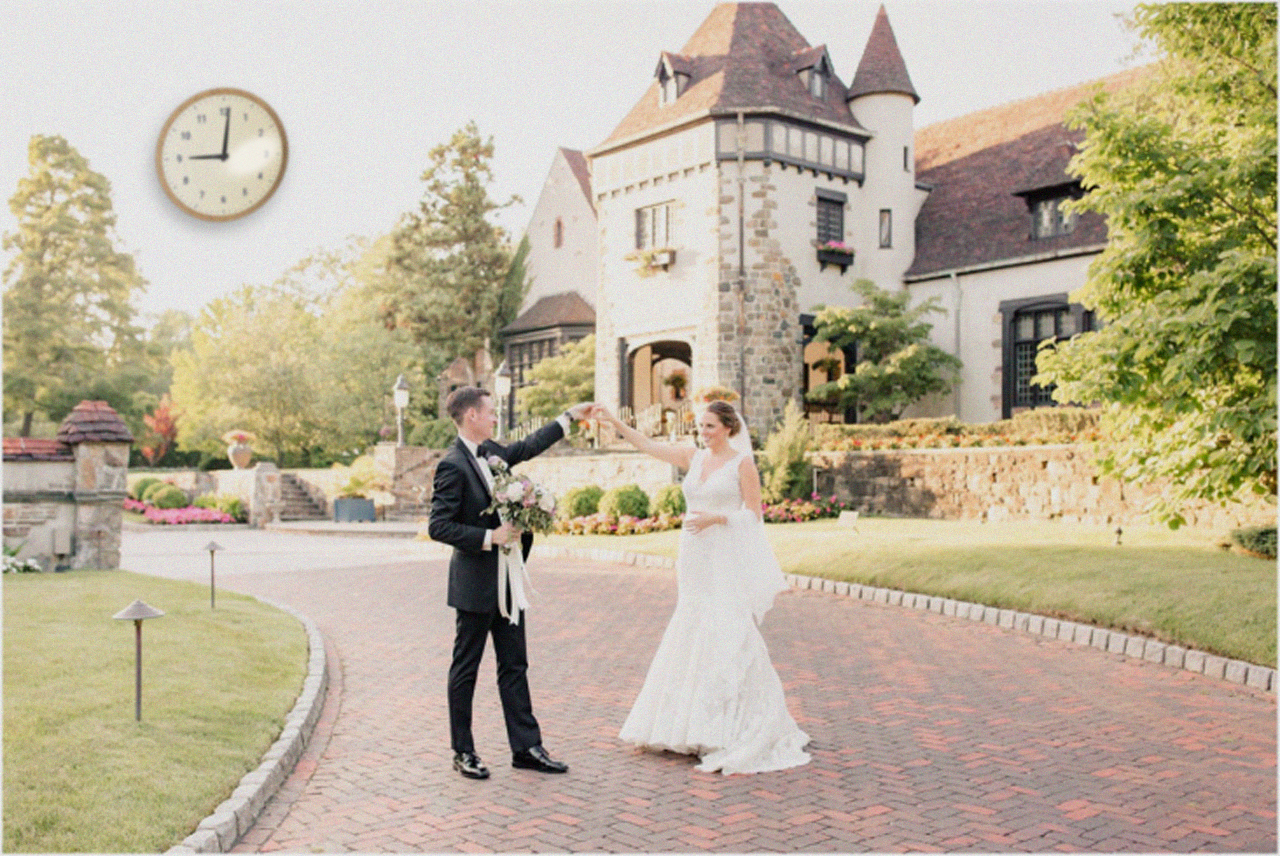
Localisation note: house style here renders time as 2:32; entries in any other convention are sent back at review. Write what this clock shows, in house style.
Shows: 9:01
